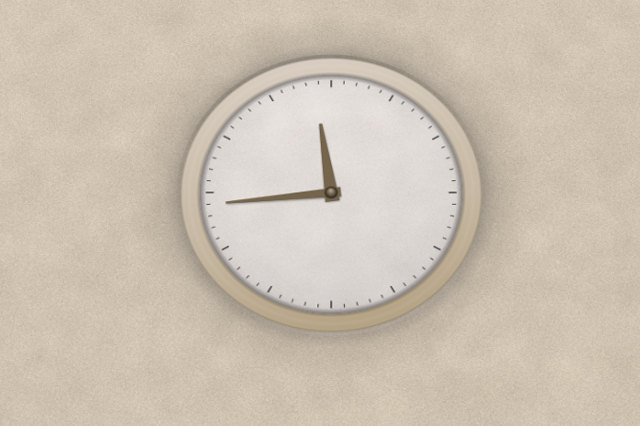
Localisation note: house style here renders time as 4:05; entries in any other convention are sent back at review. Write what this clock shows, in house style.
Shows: 11:44
